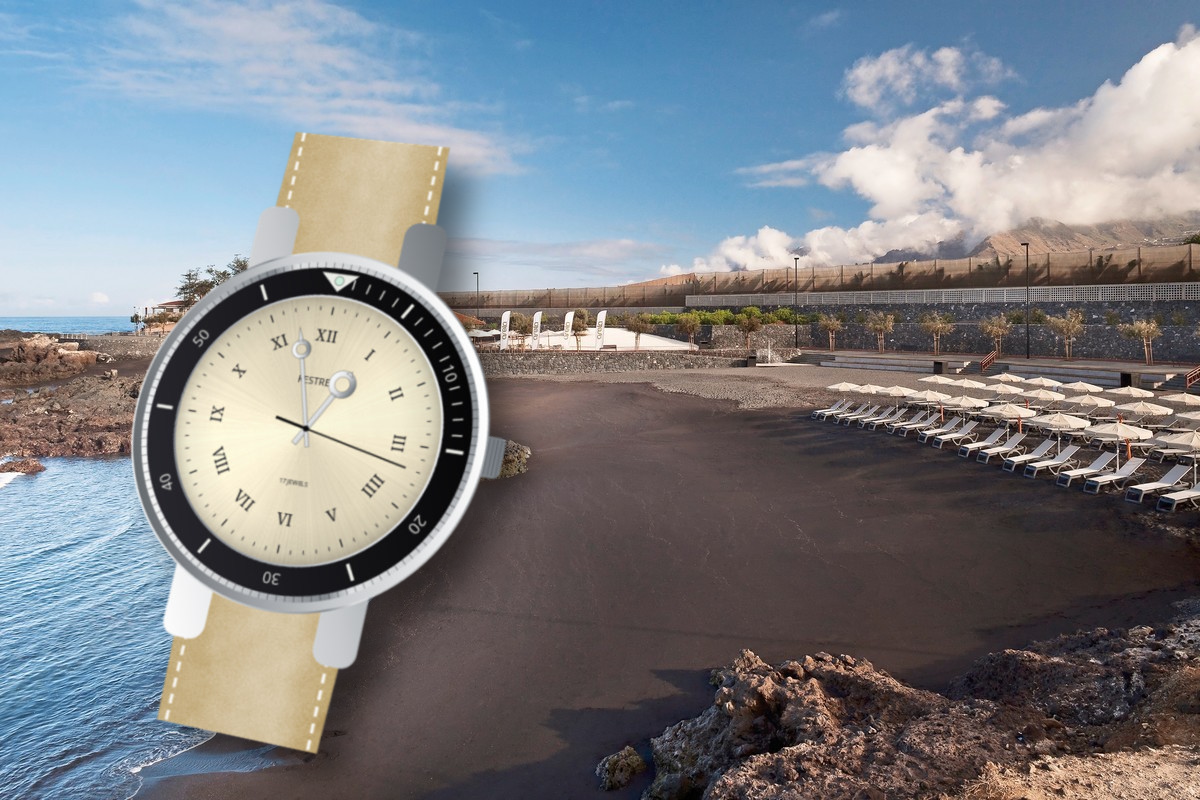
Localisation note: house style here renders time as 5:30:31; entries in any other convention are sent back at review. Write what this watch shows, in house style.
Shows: 12:57:17
